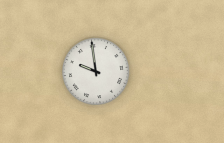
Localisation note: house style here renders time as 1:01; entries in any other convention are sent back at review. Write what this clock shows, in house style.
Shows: 10:00
